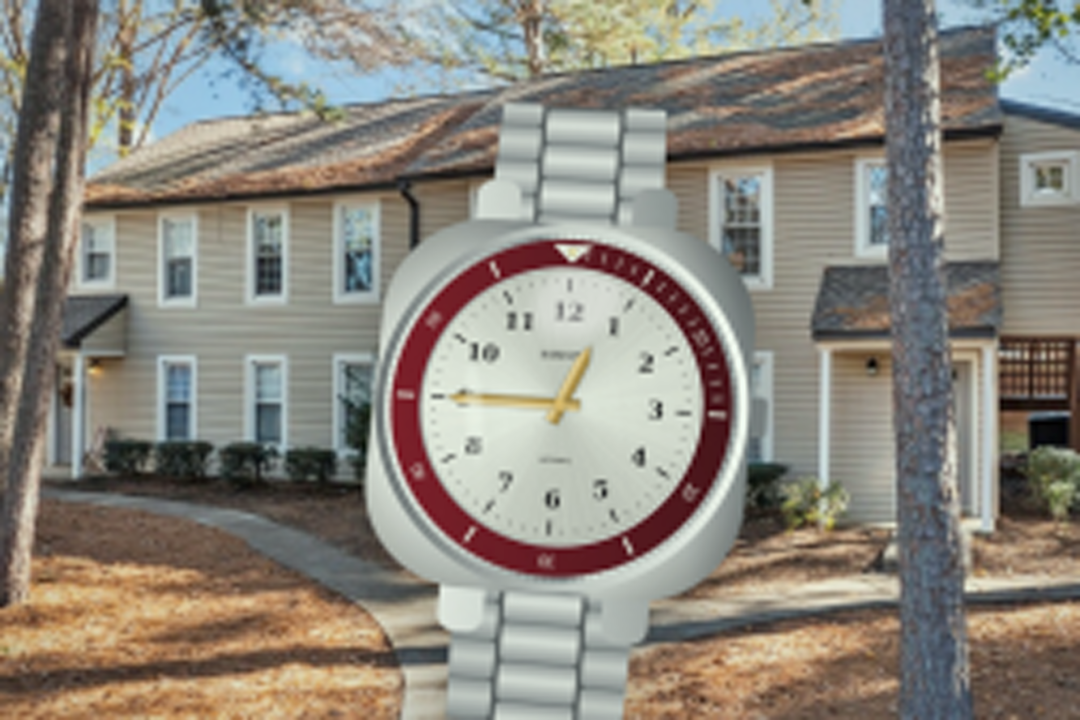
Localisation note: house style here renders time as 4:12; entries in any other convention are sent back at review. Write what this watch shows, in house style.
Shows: 12:45
